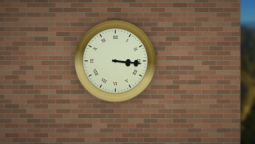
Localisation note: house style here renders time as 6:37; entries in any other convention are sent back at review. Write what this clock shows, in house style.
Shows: 3:16
